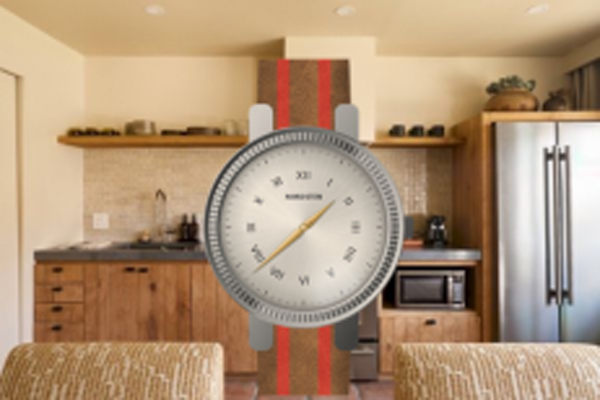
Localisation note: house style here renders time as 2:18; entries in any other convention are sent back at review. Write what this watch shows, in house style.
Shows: 1:38
